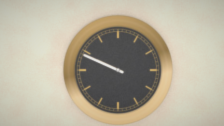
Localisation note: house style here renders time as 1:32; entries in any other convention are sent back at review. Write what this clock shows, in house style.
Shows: 9:49
